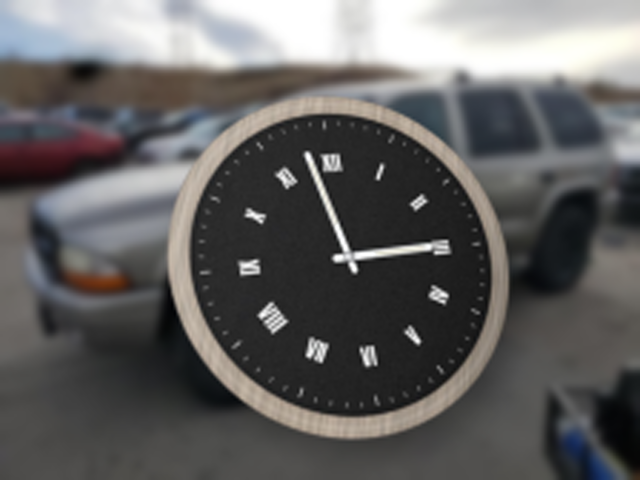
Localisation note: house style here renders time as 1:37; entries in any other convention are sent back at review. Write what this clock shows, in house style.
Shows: 2:58
